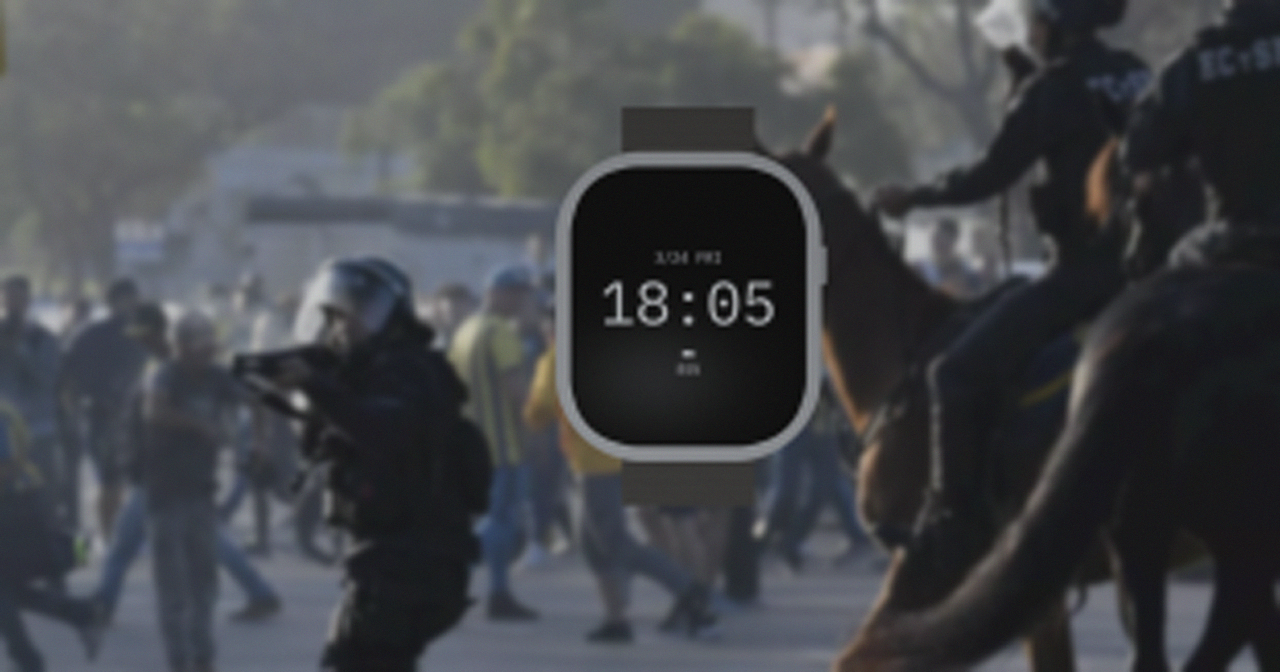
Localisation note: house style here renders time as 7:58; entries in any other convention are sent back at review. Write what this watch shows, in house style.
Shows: 18:05
